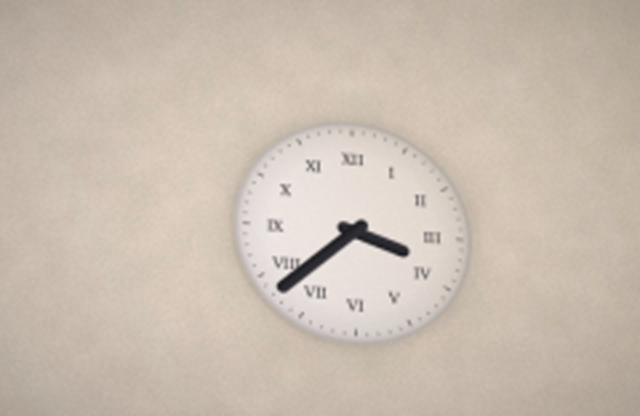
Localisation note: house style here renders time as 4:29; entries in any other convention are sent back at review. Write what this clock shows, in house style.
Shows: 3:38
